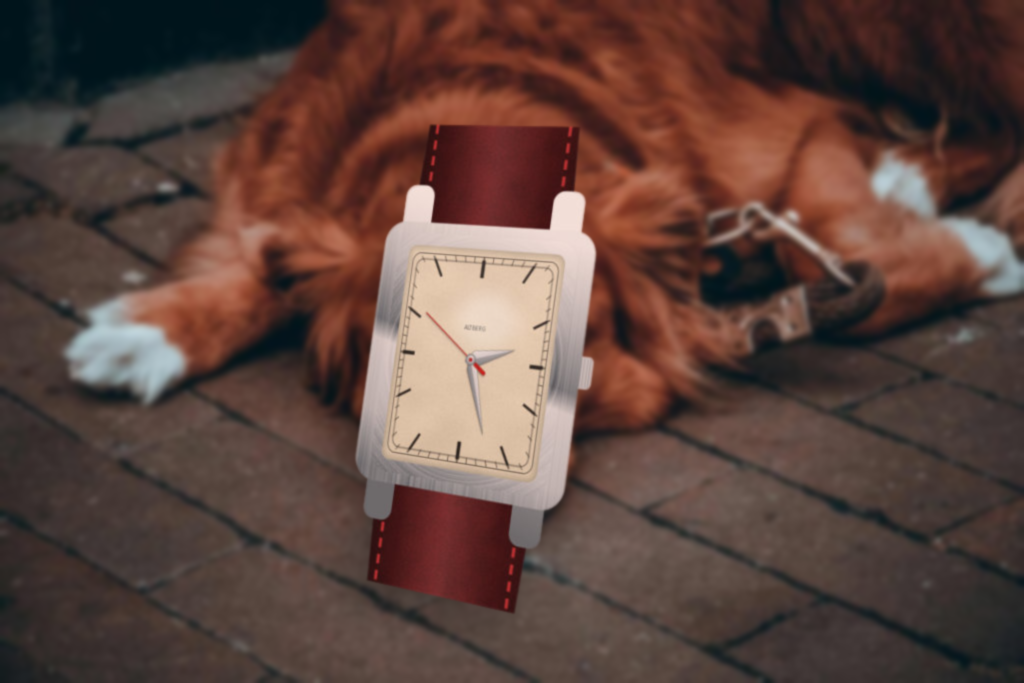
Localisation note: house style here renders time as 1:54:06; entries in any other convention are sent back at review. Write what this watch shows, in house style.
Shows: 2:26:51
